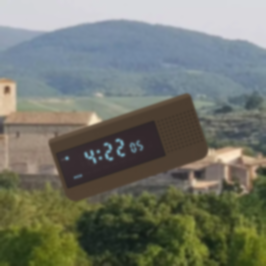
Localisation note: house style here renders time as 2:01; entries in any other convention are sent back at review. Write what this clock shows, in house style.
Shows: 4:22
